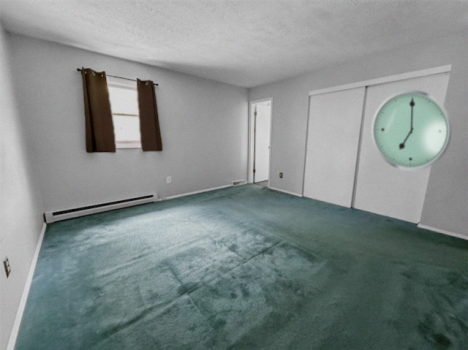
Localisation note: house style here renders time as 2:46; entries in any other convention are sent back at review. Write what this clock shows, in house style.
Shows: 7:00
